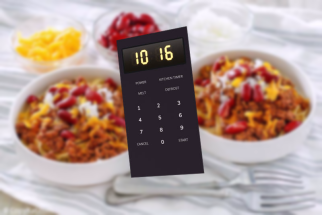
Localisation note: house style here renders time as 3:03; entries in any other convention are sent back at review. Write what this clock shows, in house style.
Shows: 10:16
